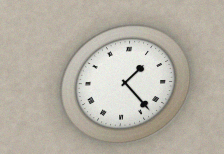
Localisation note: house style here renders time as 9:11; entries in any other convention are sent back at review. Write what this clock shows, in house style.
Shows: 1:23
